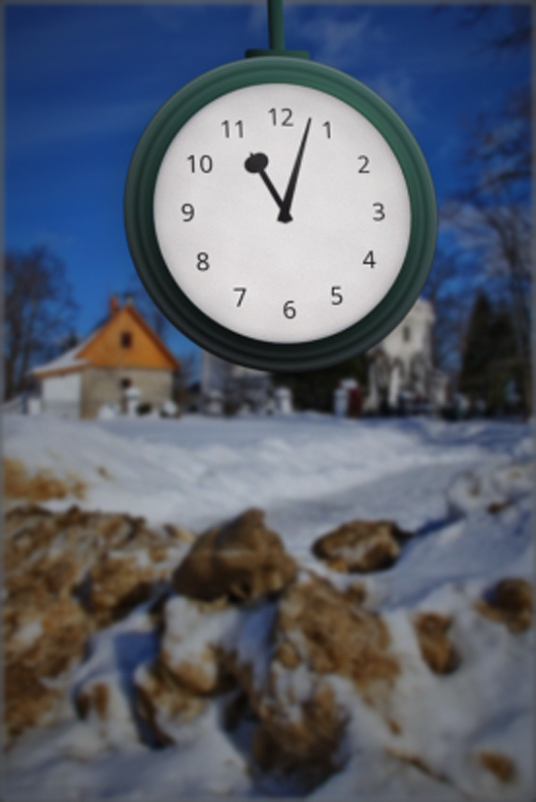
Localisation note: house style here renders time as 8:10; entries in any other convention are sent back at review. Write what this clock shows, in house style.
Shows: 11:03
